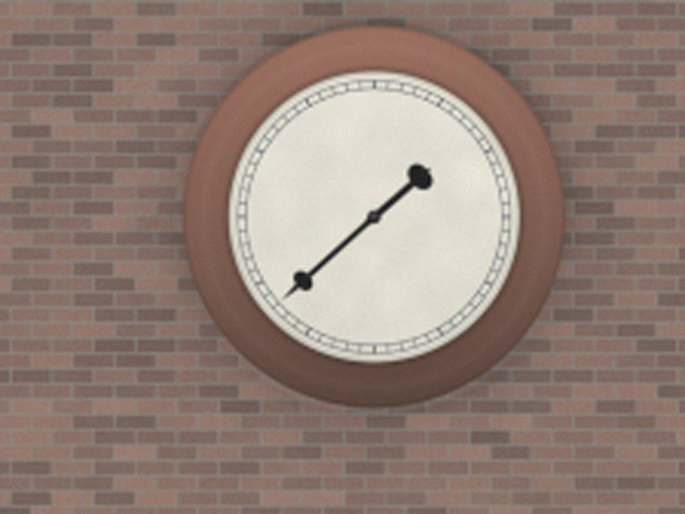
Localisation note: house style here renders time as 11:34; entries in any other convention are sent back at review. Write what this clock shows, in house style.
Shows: 1:38
